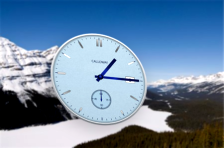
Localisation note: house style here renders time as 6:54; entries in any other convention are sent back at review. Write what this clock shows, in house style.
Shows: 1:15
